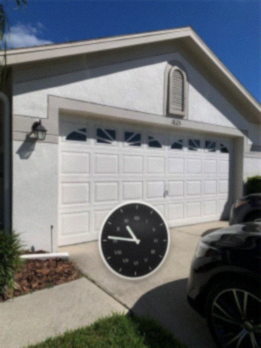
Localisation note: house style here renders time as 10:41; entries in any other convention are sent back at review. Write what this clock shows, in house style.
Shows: 10:46
